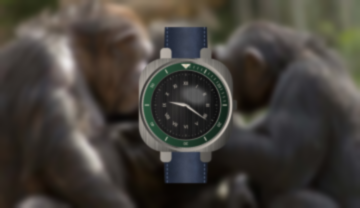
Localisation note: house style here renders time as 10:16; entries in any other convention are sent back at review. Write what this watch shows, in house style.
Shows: 9:21
